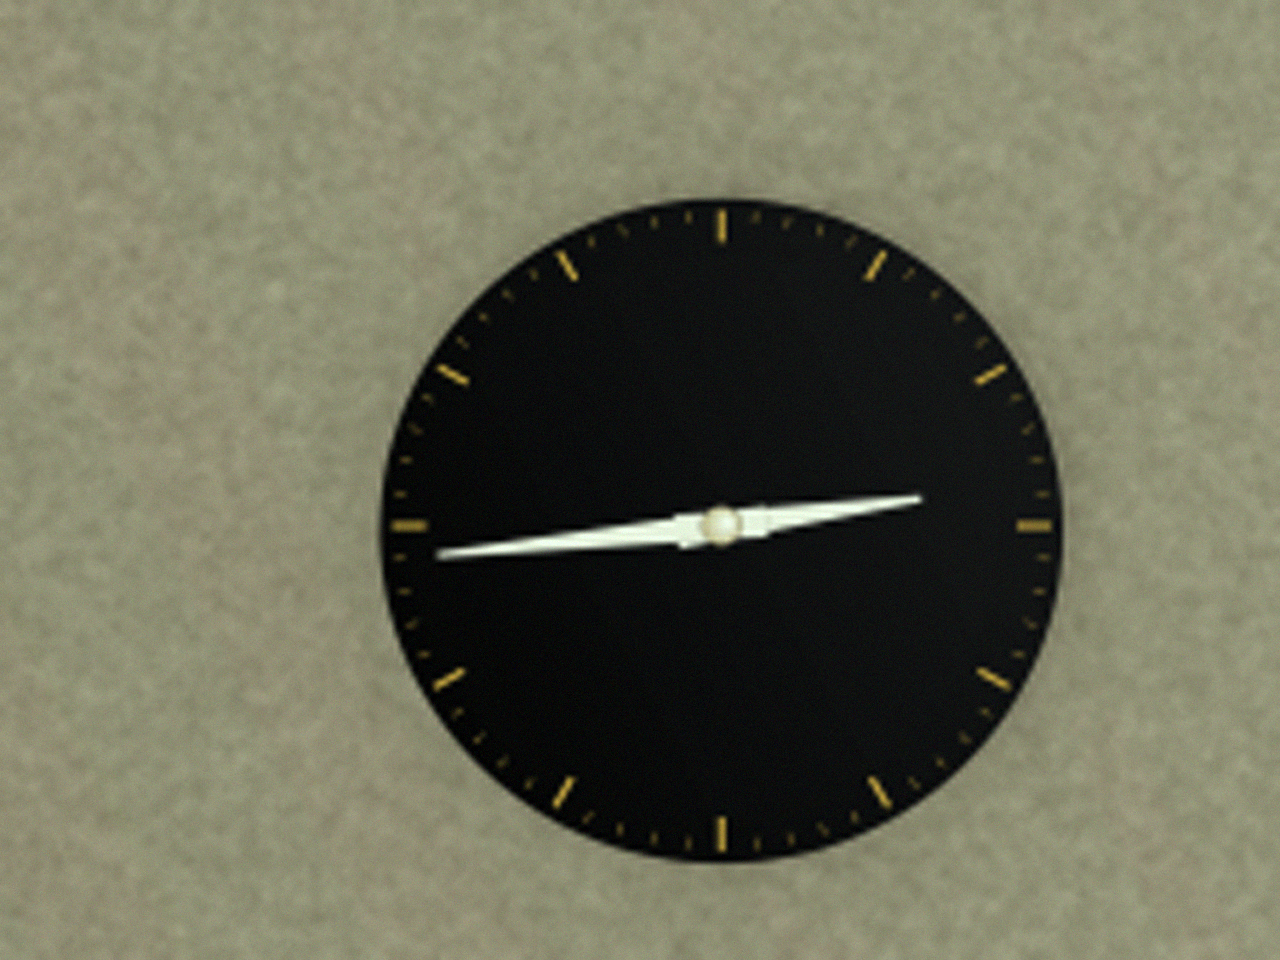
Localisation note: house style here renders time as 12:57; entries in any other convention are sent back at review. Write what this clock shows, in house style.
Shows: 2:44
